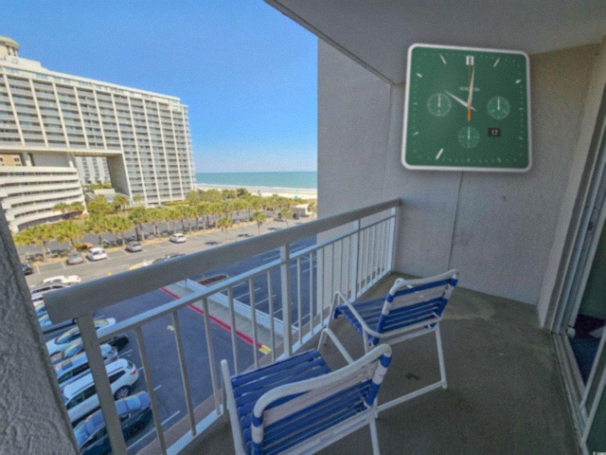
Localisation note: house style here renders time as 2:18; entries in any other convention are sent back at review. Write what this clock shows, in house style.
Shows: 10:01
